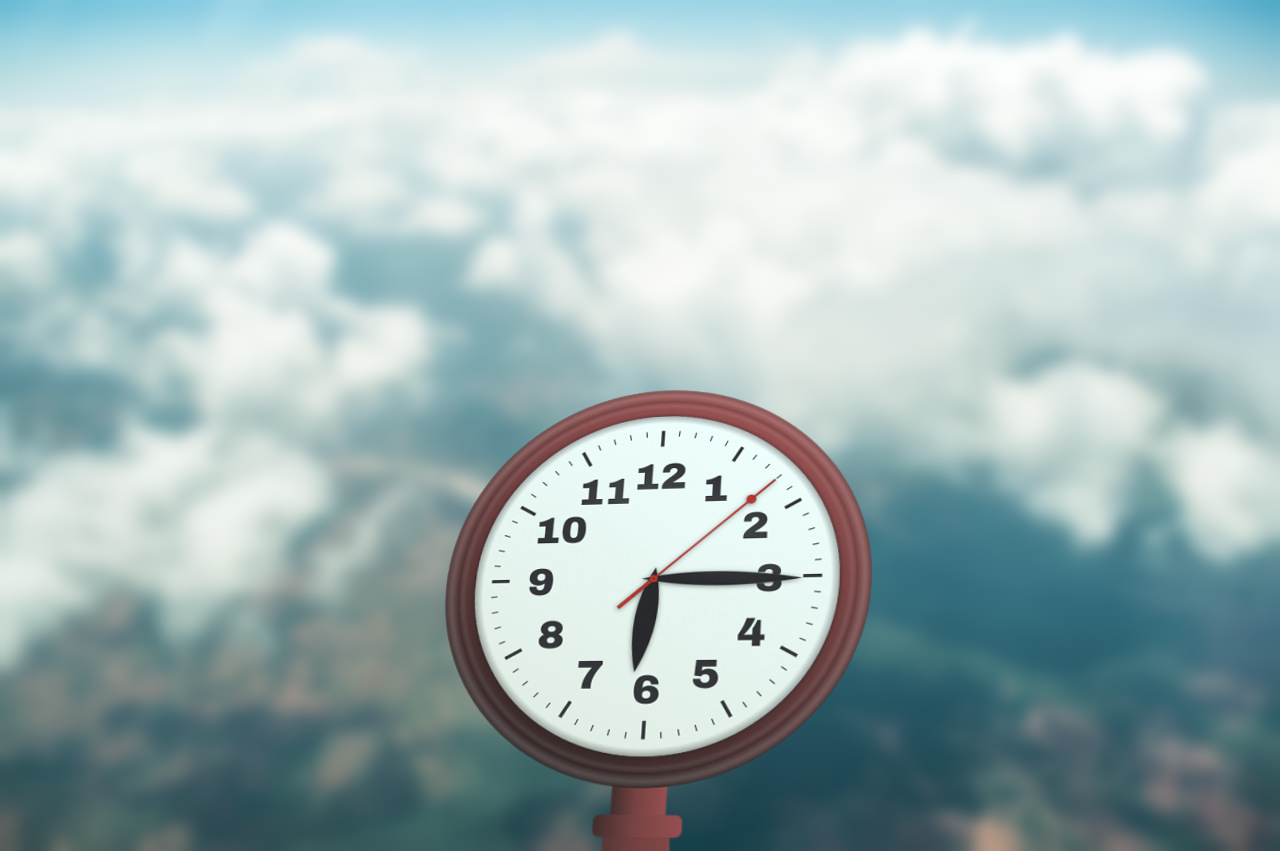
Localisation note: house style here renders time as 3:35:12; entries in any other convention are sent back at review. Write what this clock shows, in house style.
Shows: 6:15:08
